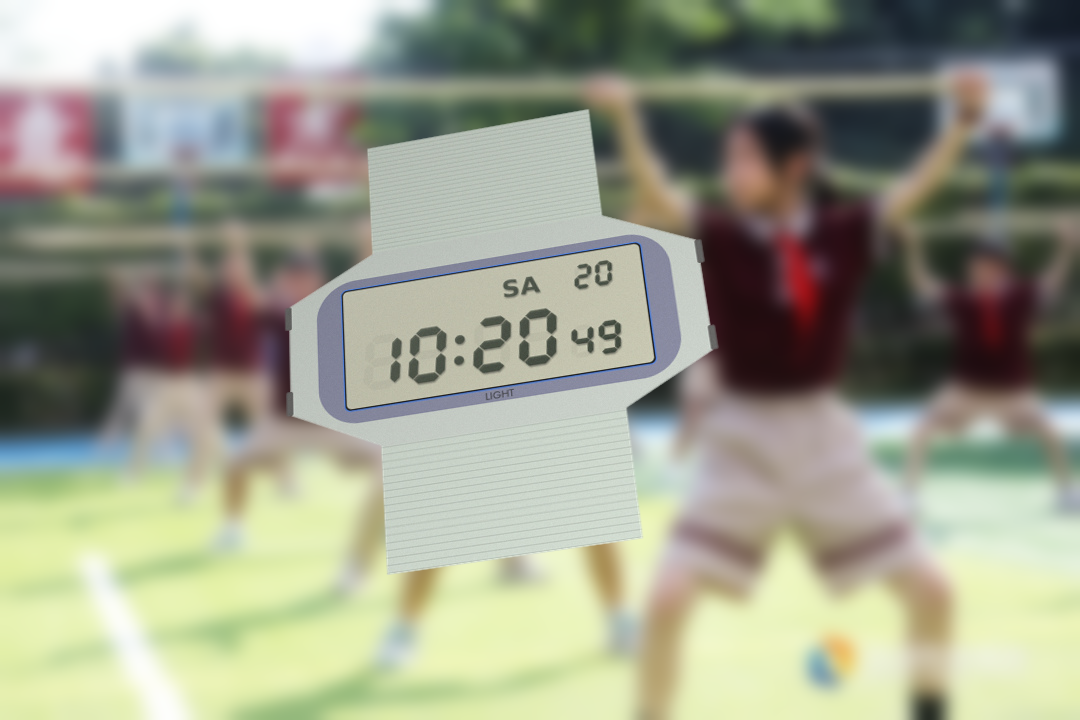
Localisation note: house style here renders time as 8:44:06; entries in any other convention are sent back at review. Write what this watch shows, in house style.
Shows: 10:20:49
